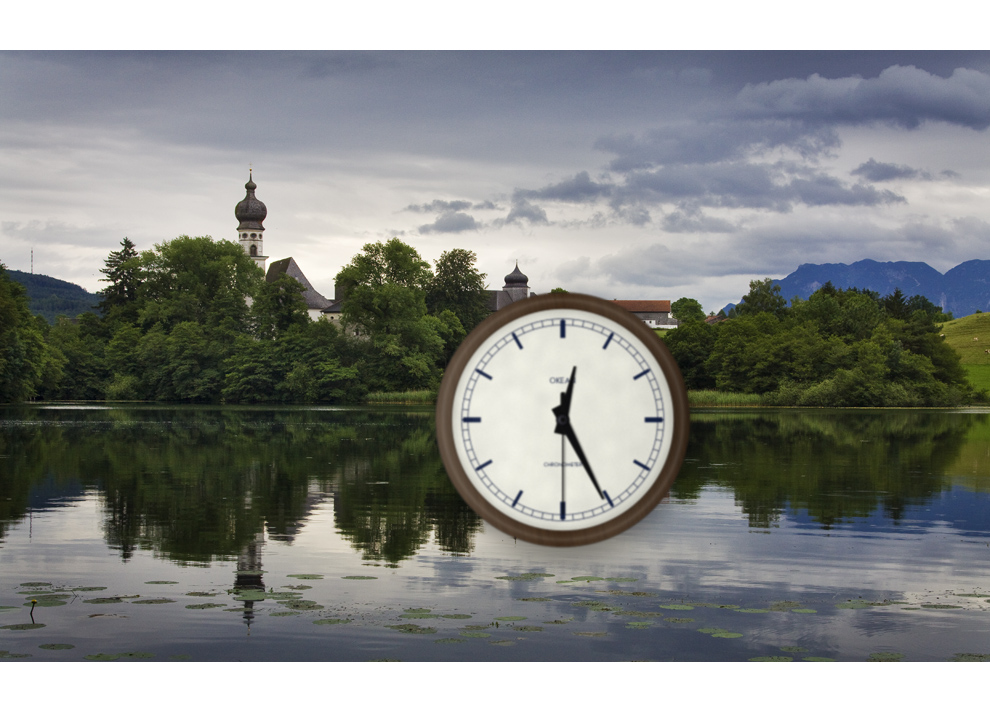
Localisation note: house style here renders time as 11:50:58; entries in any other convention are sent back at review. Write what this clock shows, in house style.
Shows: 12:25:30
